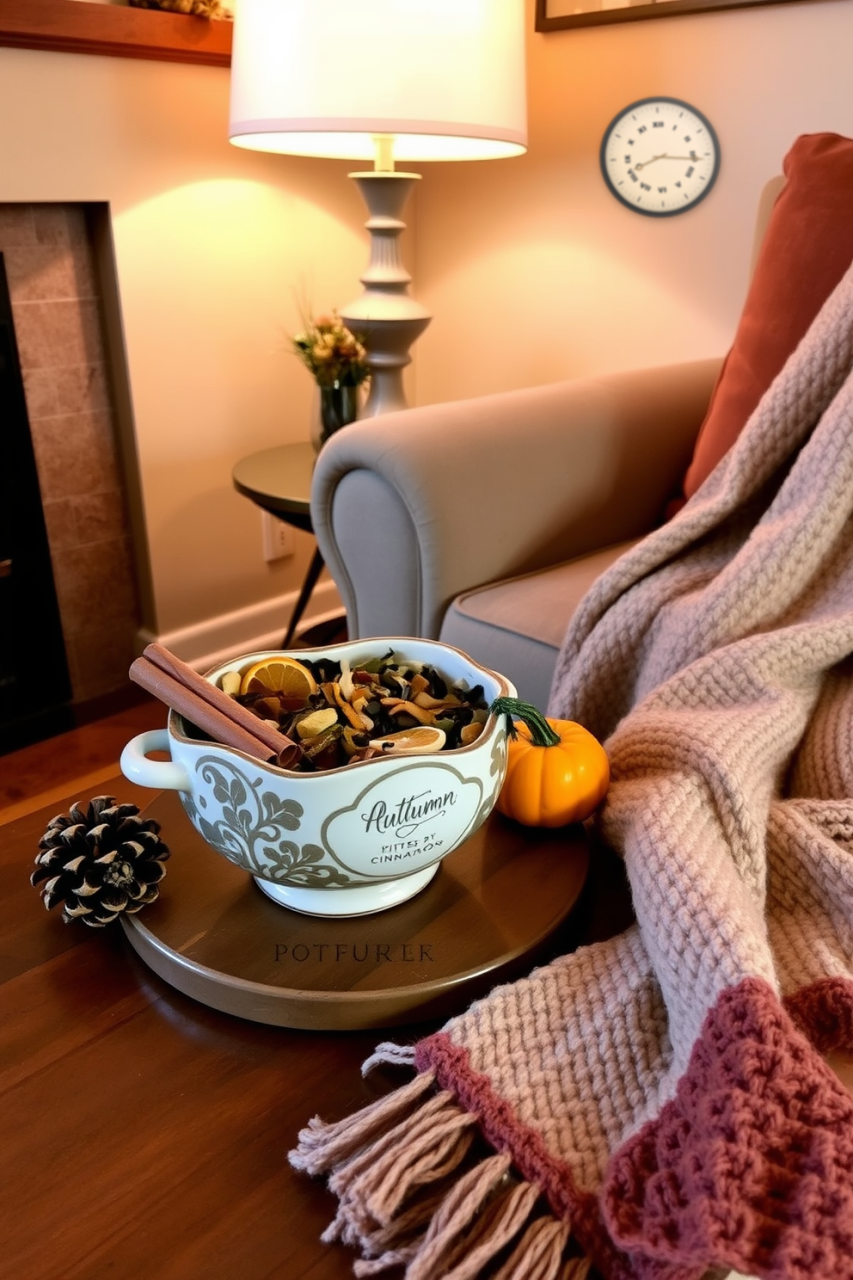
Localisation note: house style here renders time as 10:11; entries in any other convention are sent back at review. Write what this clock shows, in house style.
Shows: 8:16
